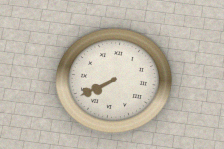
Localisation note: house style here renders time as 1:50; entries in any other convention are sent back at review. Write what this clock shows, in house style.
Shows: 7:39
